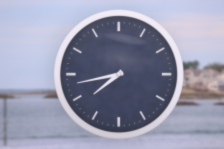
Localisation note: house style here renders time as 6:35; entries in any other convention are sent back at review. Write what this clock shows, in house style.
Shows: 7:43
